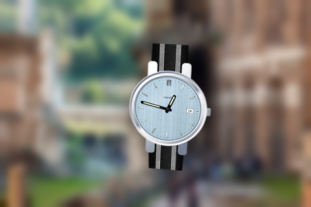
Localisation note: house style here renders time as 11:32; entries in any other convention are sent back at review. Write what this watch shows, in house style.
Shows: 12:47
